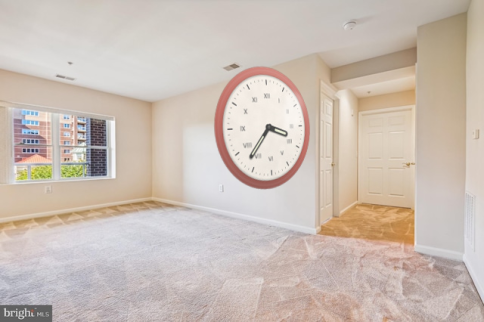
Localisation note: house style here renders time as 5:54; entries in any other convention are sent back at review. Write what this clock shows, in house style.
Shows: 3:37
